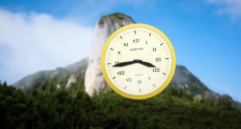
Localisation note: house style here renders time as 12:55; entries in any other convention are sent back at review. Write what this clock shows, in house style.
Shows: 3:44
